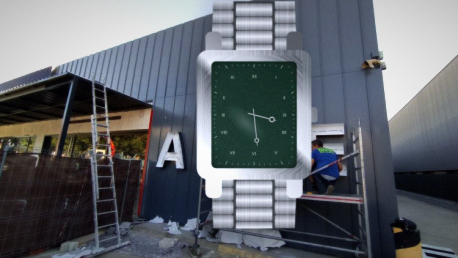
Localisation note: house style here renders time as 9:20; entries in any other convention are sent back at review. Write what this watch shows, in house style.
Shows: 3:29
